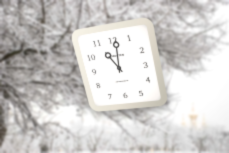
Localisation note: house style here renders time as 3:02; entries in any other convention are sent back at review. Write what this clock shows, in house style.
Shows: 11:01
